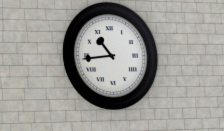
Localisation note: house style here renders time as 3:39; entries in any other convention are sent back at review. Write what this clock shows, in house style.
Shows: 10:44
